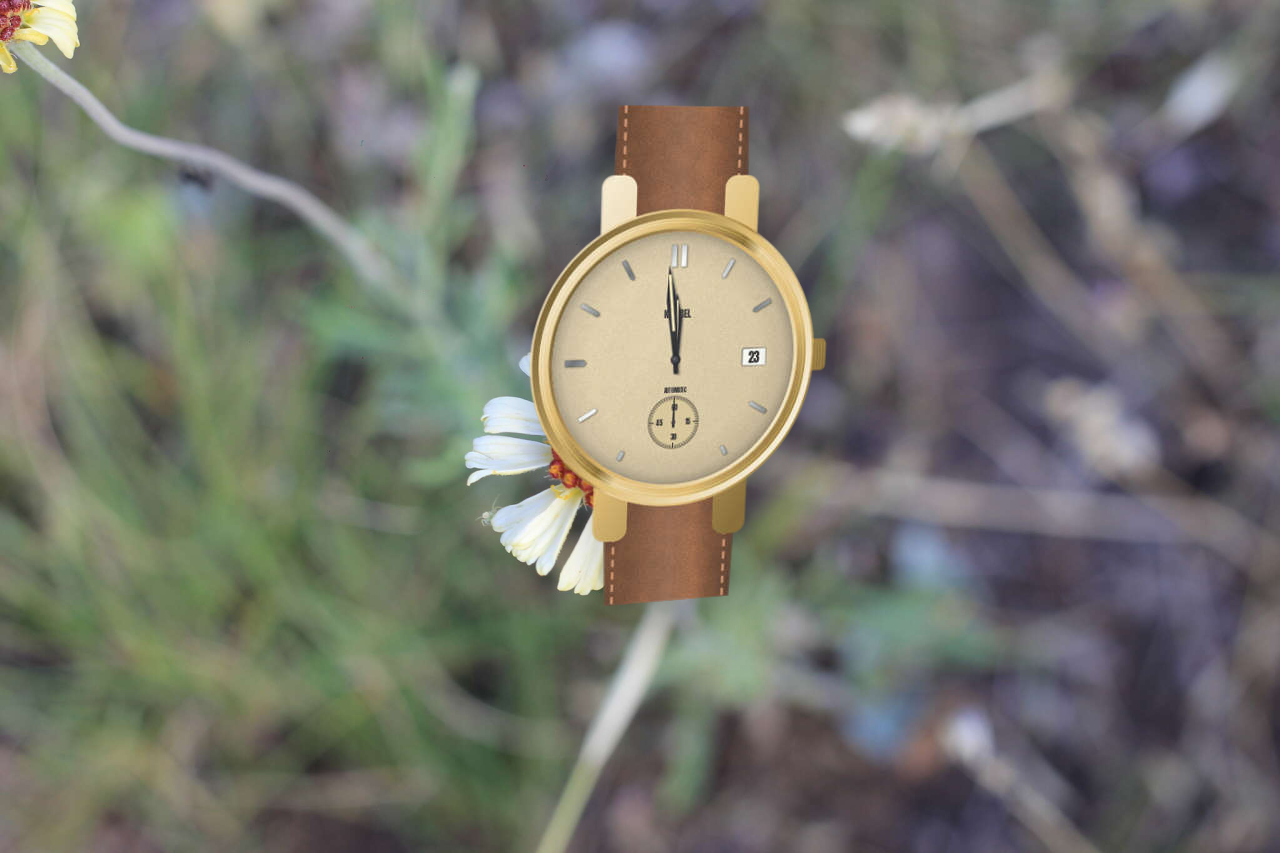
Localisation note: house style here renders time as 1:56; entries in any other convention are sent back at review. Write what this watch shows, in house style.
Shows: 11:59
